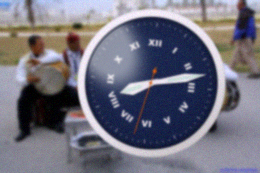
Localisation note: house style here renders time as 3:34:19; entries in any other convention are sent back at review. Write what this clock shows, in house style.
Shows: 8:12:32
